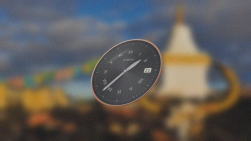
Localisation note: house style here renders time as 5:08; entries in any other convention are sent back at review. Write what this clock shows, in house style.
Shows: 1:37
